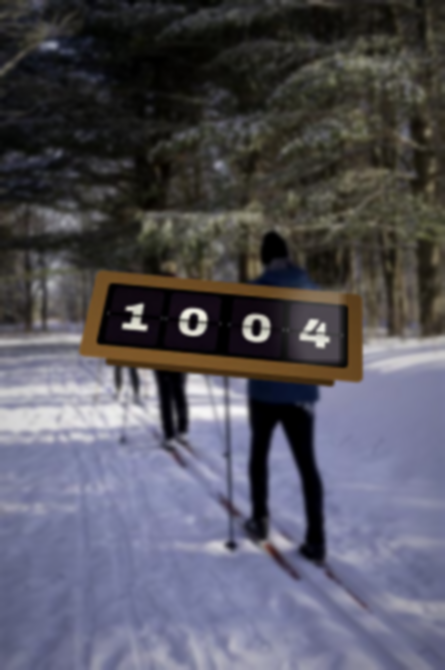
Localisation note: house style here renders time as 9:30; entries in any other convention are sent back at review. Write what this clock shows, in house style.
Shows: 10:04
